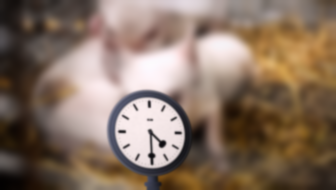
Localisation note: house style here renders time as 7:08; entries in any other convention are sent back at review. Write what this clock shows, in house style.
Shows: 4:30
